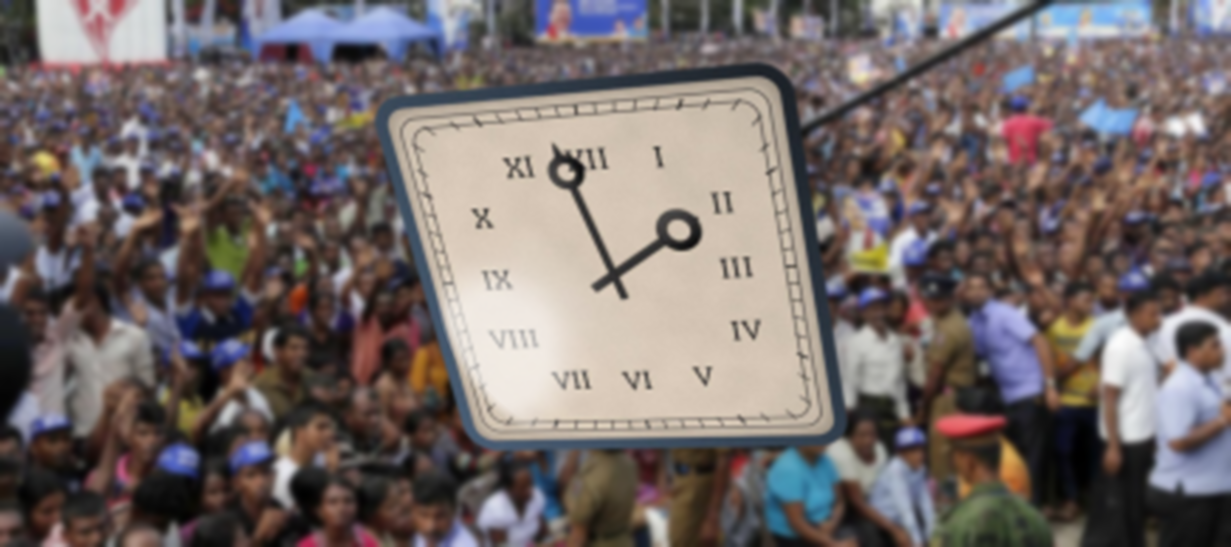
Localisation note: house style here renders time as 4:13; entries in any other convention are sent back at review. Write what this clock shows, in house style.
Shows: 1:58
